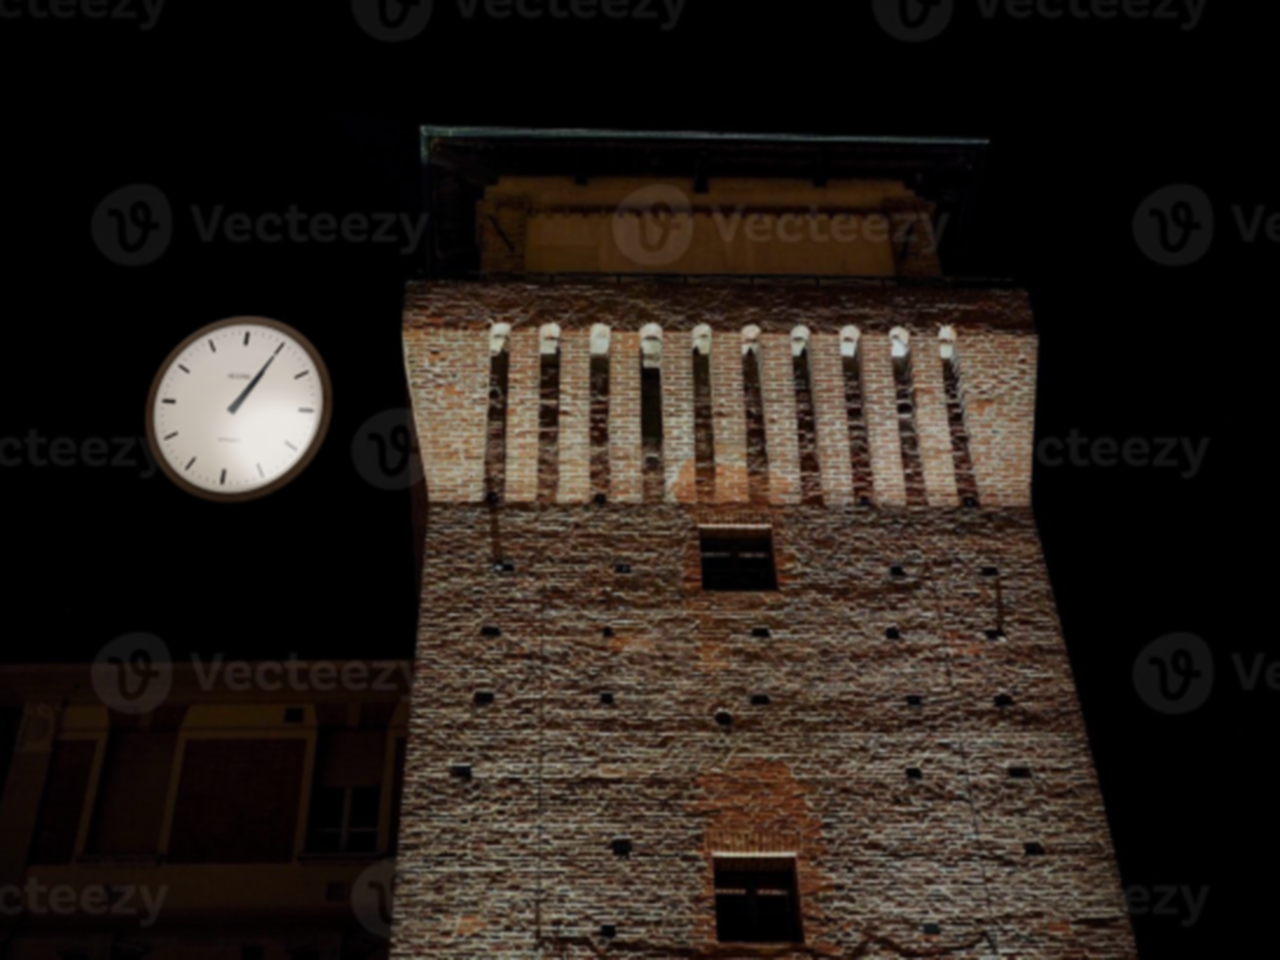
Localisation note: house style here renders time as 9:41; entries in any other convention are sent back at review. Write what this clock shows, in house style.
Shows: 1:05
